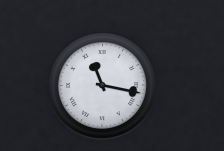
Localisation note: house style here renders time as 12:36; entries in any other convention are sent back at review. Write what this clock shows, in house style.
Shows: 11:17
